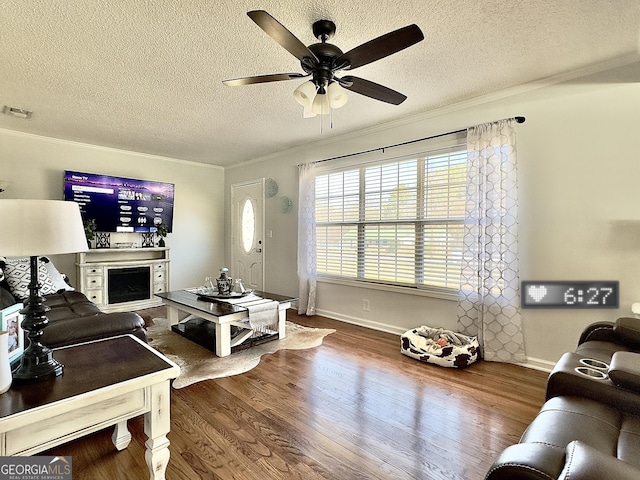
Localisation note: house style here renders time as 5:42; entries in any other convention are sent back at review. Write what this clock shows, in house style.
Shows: 6:27
